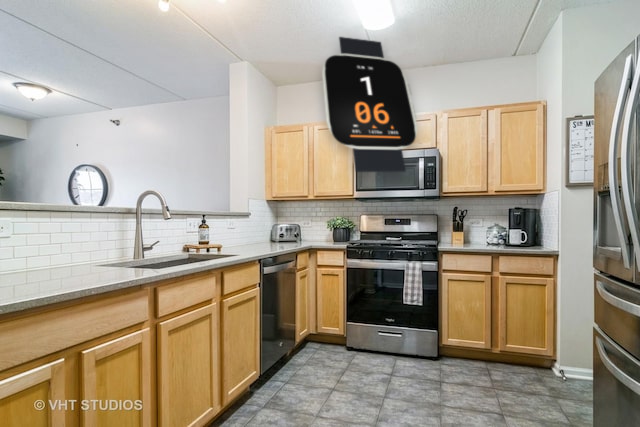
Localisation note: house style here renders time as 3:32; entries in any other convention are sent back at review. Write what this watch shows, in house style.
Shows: 1:06
